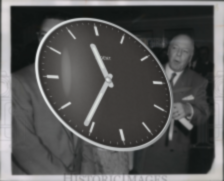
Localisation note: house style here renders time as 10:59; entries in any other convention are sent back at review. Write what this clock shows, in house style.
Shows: 11:36
